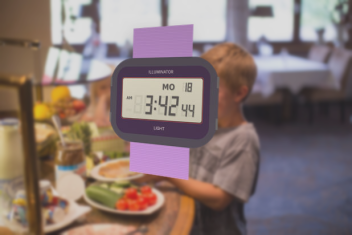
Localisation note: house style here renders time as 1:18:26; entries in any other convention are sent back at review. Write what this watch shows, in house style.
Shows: 3:42:44
